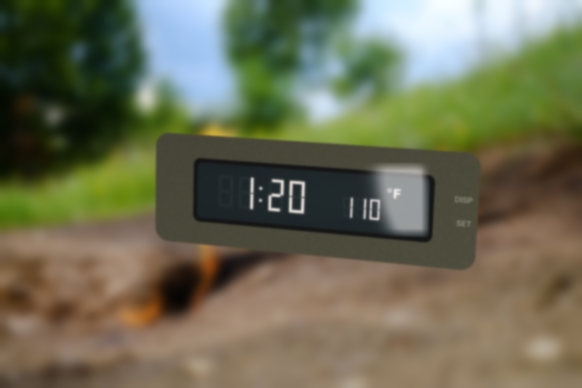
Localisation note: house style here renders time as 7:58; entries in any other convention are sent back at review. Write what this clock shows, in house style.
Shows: 1:20
